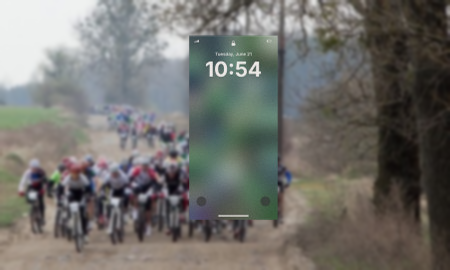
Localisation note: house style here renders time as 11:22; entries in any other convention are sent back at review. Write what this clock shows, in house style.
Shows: 10:54
